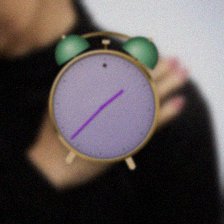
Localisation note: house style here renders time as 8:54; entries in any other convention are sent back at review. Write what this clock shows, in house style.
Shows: 1:37
